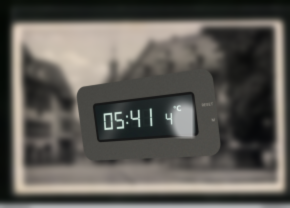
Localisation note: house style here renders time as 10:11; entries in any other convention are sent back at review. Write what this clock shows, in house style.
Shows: 5:41
